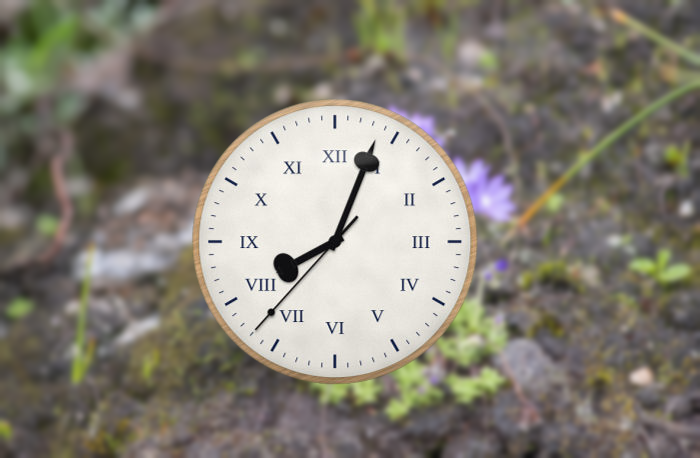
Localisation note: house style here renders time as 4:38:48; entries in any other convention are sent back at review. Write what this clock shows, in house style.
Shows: 8:03:37
